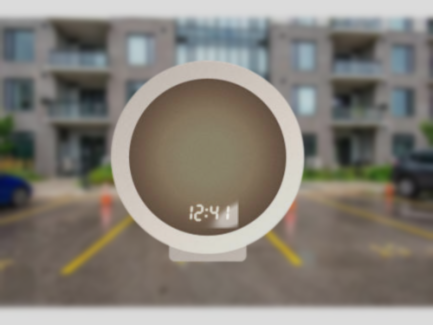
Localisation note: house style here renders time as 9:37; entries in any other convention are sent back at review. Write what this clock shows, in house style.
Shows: 12:41
